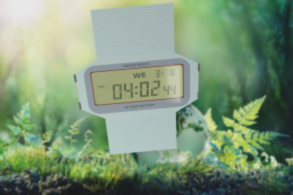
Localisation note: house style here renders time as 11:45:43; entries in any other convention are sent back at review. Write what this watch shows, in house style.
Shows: 4:02:44
